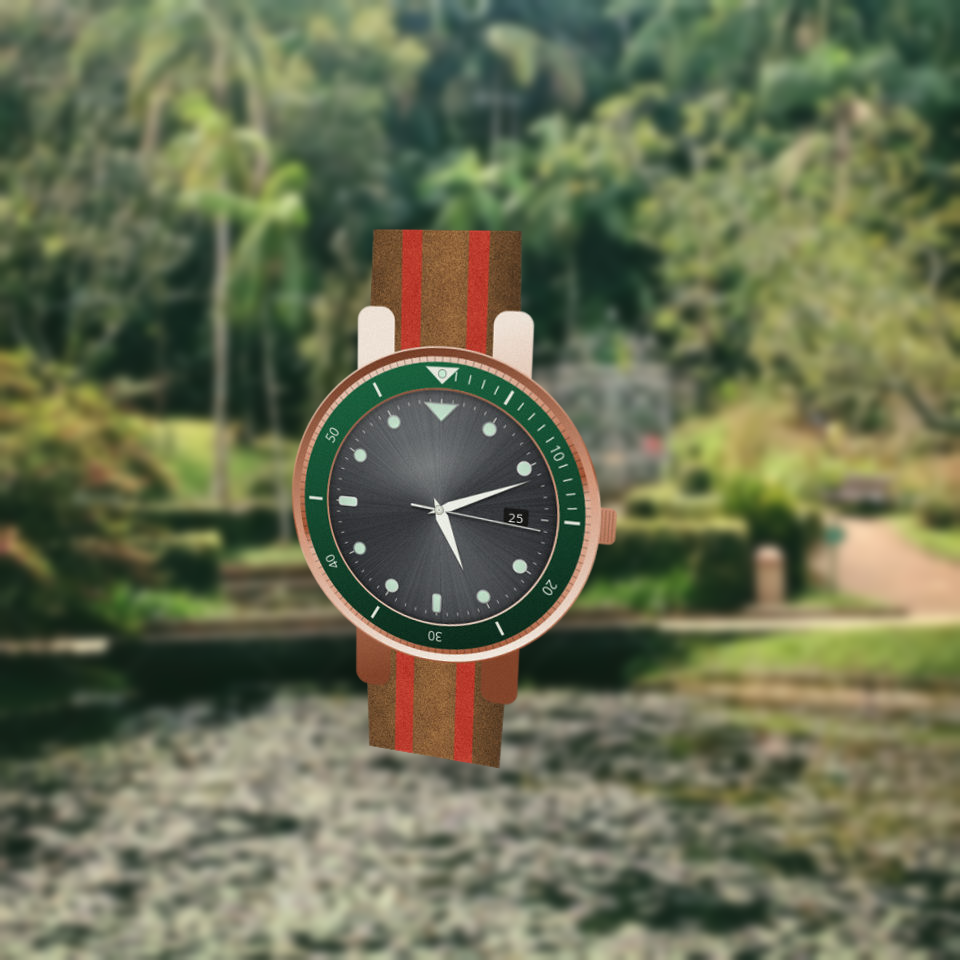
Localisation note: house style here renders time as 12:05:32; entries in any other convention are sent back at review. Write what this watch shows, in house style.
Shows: 5:11:16
